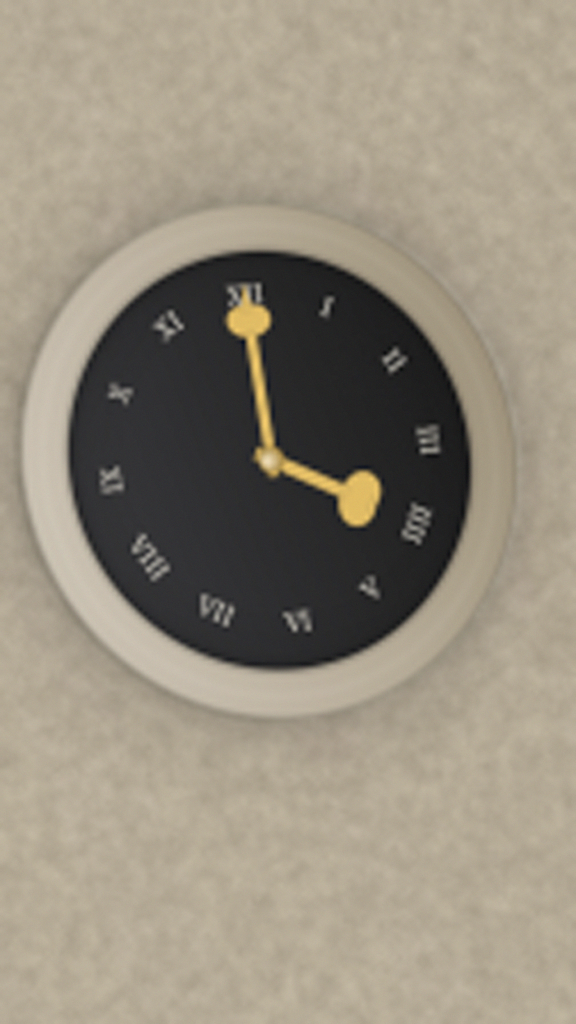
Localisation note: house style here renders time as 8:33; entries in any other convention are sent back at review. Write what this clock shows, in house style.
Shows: 4:00
